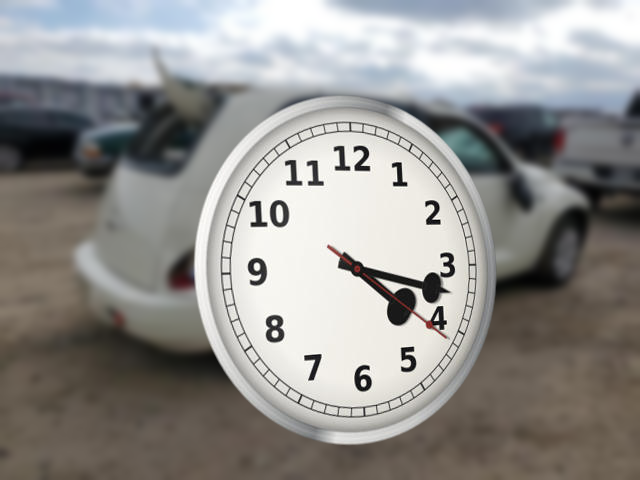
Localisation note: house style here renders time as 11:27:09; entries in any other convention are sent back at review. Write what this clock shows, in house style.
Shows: 4:17:21
